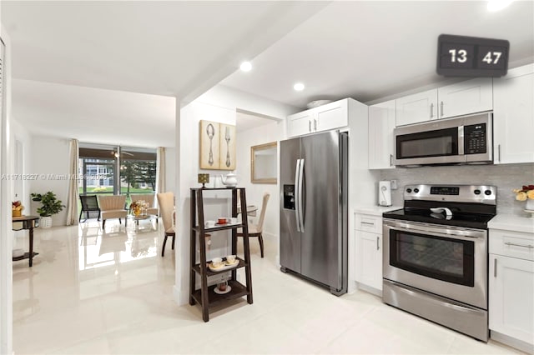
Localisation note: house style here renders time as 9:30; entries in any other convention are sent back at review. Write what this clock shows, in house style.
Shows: 13:47
